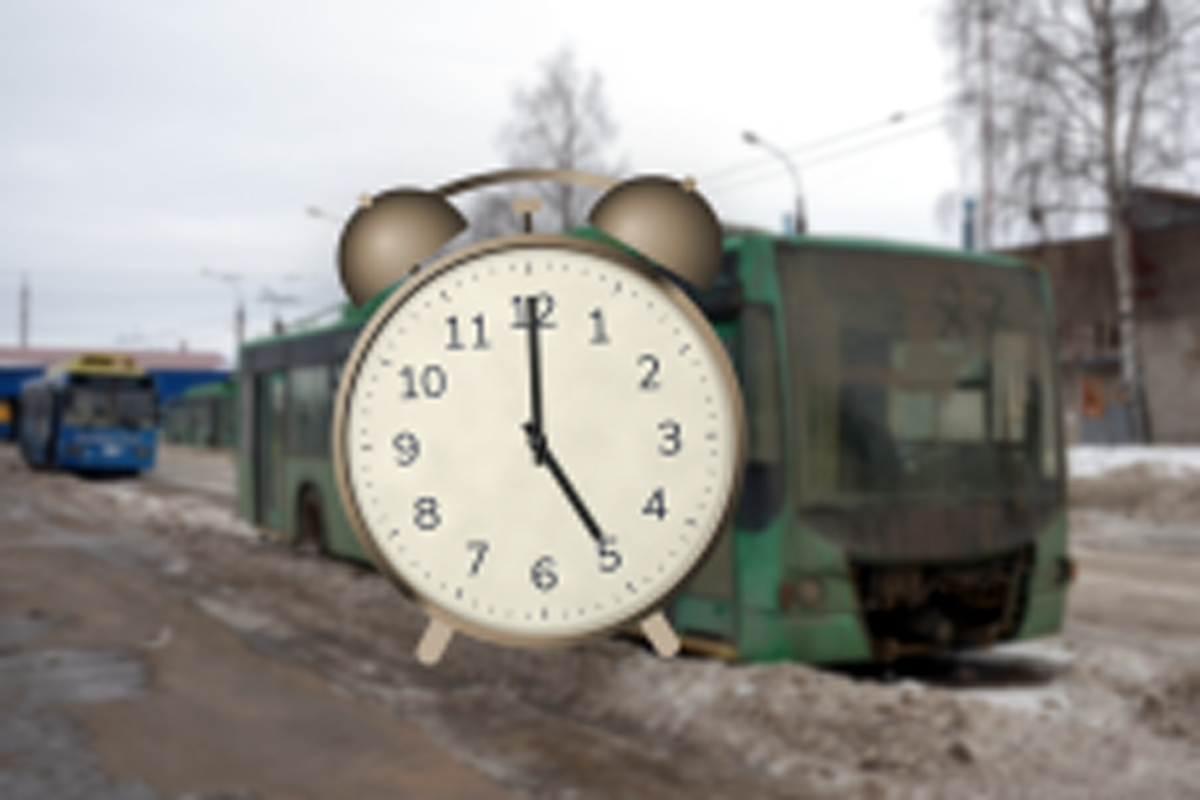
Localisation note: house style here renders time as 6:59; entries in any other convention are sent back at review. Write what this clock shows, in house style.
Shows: 5:00
